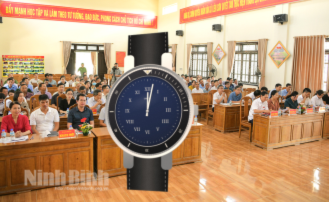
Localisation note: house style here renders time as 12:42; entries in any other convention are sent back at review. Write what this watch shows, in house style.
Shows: 12:02
